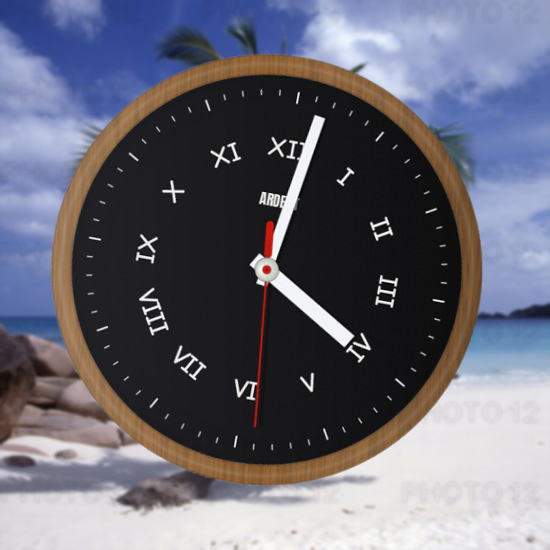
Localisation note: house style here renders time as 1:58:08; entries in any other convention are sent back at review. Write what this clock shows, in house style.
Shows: 4:01:29
